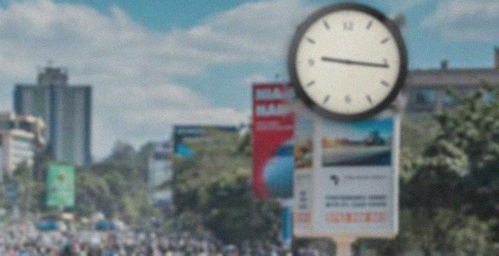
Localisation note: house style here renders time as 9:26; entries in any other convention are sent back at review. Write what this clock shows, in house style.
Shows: 9:16
